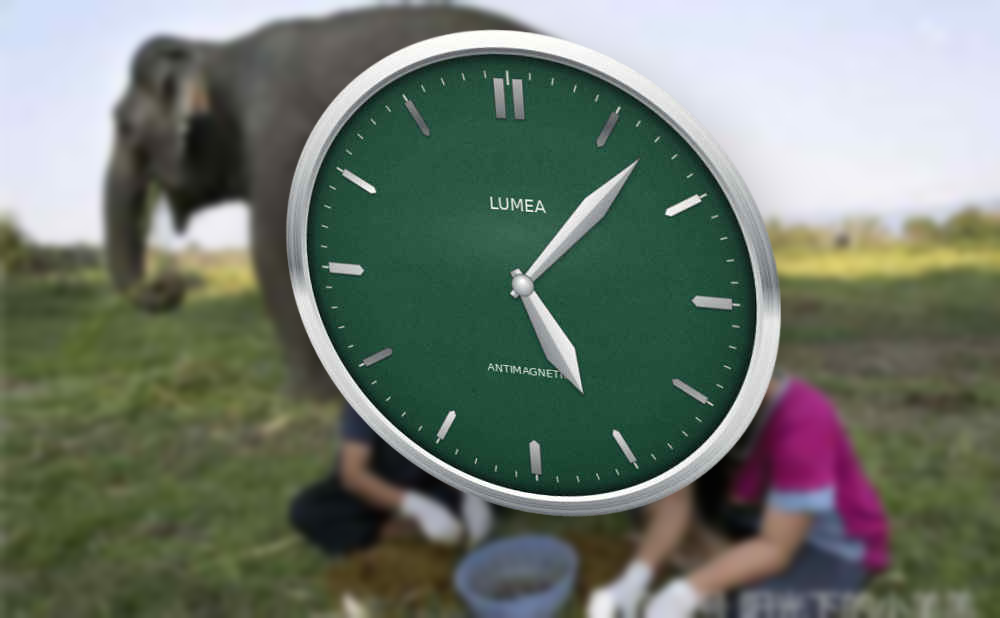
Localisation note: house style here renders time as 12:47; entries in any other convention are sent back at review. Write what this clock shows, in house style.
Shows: 5:07
